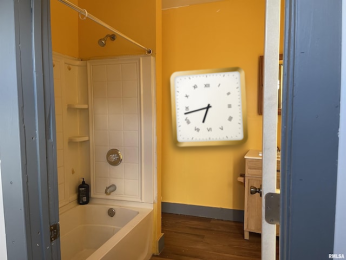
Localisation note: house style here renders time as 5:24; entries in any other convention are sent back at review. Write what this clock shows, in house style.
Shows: 6:43
